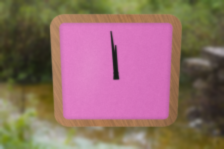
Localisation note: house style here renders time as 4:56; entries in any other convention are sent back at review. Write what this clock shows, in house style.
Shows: 11:59
